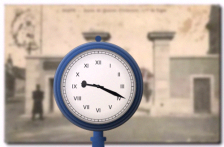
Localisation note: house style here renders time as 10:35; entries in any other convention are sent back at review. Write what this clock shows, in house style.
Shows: 9:19
